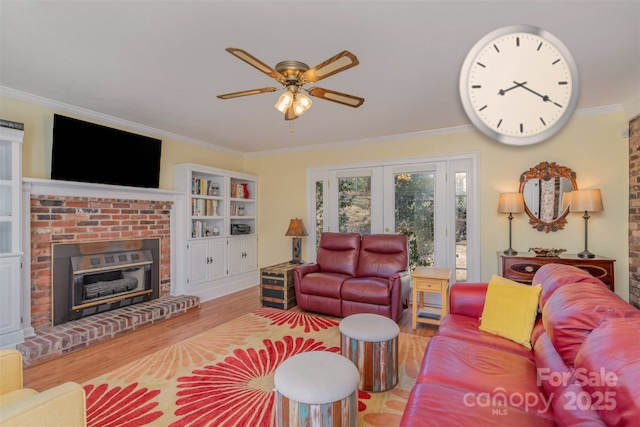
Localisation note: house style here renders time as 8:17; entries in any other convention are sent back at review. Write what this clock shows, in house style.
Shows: 8:20
